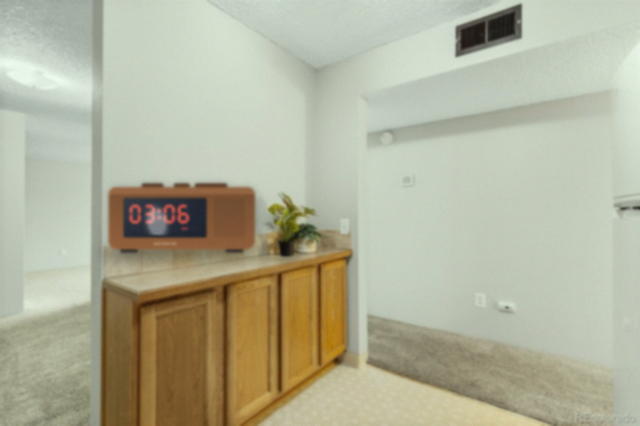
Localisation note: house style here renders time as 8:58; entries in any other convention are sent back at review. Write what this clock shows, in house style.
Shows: 3:06
